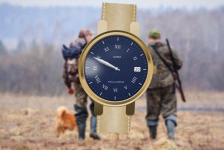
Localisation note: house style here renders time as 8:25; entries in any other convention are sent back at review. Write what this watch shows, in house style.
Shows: 9:49
